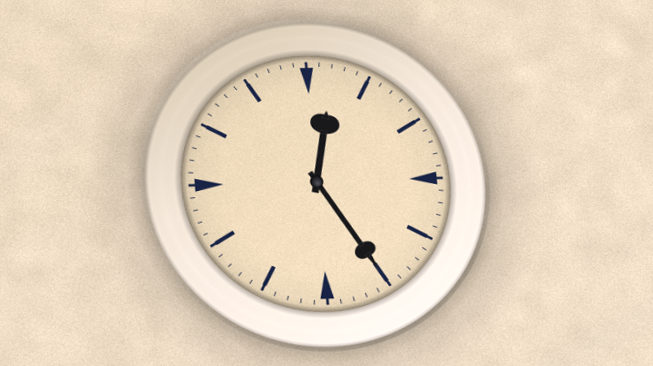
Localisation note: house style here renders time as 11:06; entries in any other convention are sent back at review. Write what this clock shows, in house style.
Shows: 12:25
